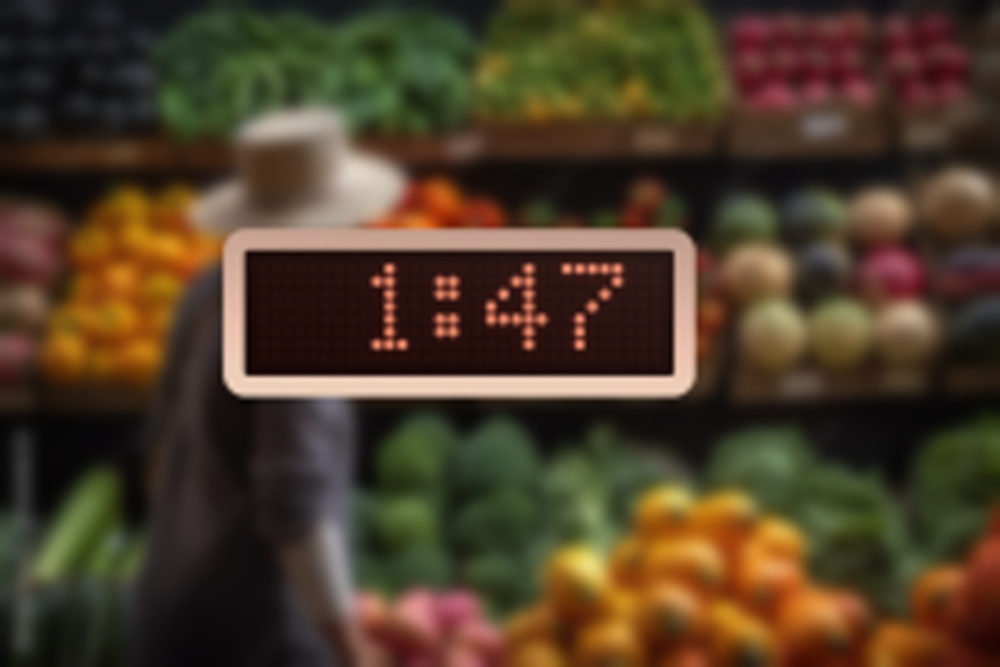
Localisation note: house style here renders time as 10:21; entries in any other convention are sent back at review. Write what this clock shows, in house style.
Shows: 1:47
